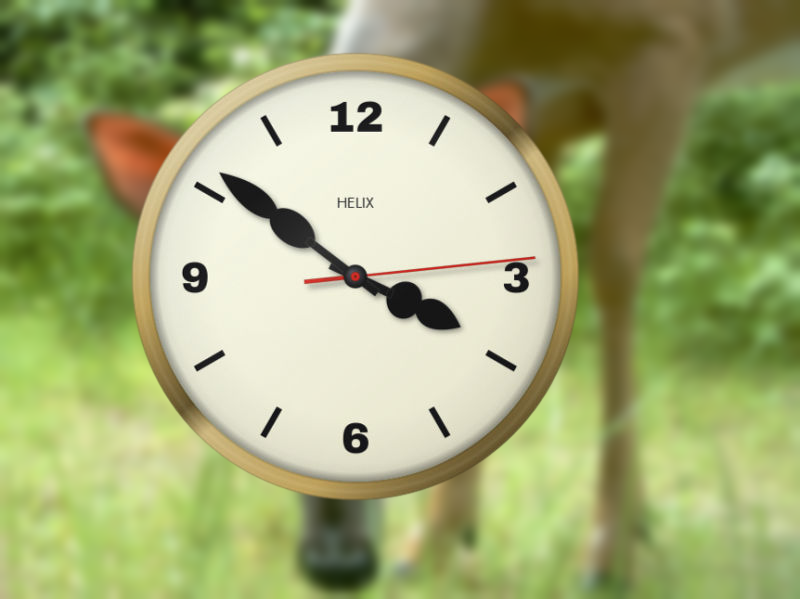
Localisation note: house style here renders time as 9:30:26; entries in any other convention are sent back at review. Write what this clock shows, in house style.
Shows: 3:51:14
